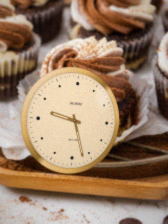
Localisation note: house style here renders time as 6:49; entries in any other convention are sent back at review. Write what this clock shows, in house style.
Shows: 9:27
